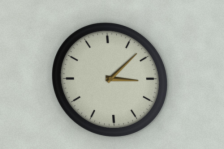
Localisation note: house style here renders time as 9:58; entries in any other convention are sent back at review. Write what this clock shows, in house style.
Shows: 3:08
